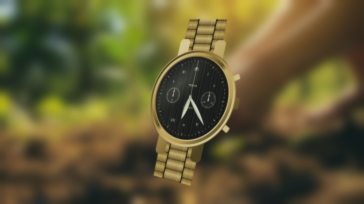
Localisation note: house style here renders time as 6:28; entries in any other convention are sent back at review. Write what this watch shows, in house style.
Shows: 6:23
